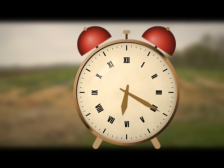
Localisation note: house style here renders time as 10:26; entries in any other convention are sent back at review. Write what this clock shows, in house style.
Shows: 6:20
